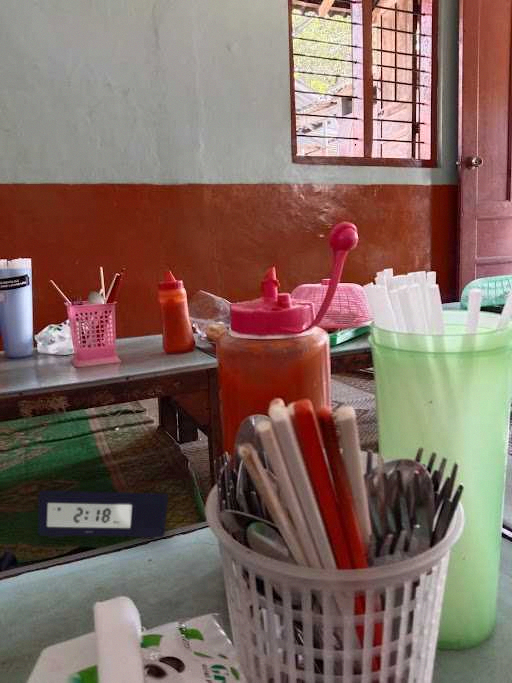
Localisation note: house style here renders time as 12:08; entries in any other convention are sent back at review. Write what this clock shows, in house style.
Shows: 2:18
